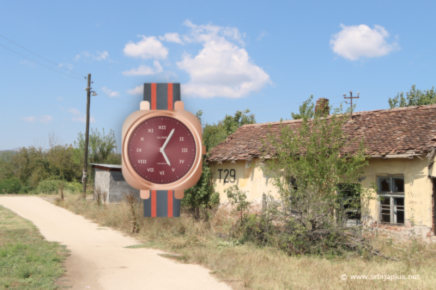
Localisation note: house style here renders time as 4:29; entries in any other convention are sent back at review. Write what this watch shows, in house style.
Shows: 5:05
